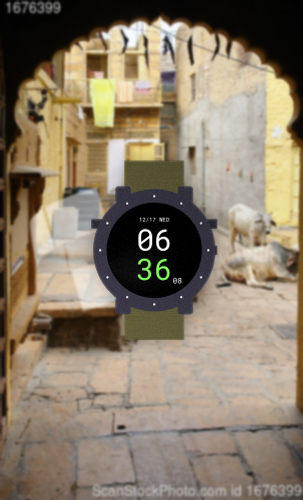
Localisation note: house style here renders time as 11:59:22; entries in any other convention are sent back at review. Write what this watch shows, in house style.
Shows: 6:36:08
